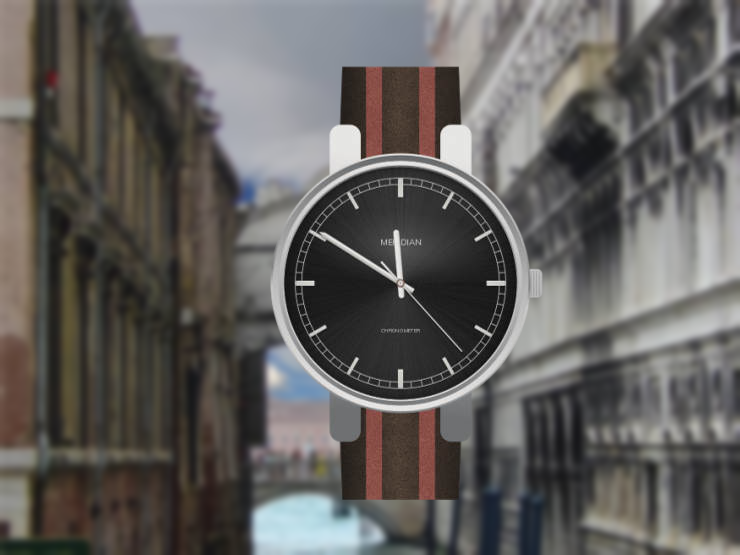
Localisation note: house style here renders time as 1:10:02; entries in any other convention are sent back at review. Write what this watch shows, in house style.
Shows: 11:50:23
